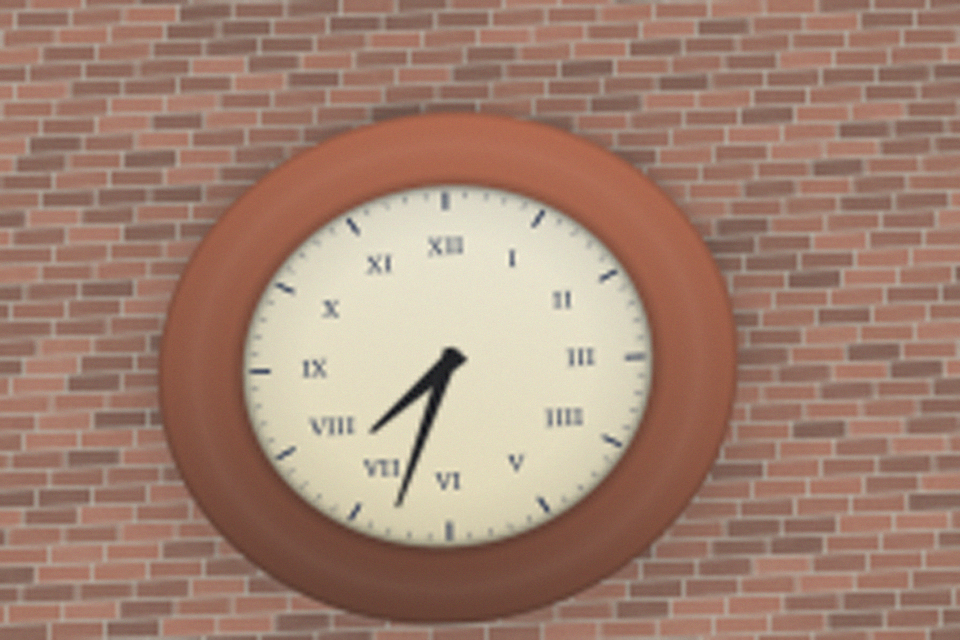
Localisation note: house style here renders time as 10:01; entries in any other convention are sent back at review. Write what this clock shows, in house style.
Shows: 7:33
